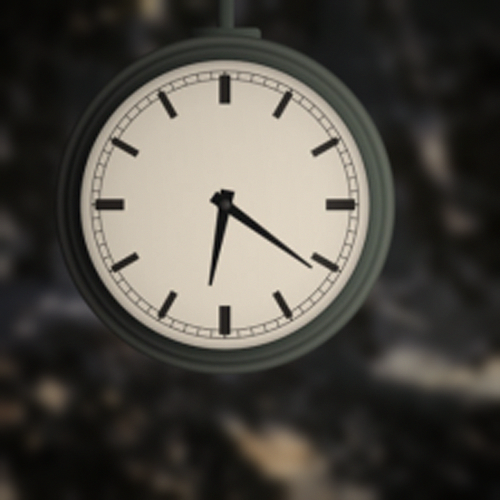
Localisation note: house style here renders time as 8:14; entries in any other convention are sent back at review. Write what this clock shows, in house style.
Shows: 6:21
